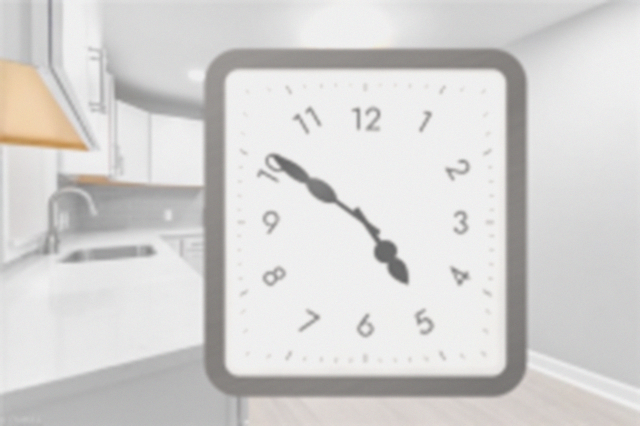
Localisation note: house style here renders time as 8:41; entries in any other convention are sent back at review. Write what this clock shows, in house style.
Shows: 4:51
